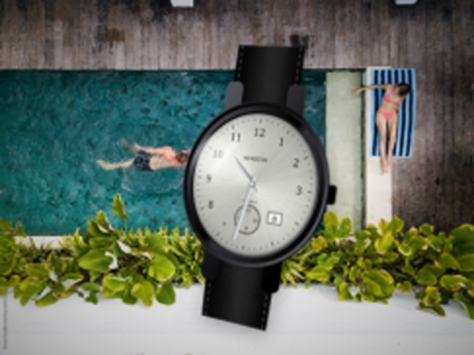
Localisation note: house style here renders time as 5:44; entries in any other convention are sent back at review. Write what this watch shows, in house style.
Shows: 10:32
